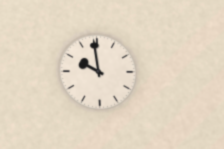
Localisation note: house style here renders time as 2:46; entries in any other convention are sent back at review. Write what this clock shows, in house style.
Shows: 9:59
